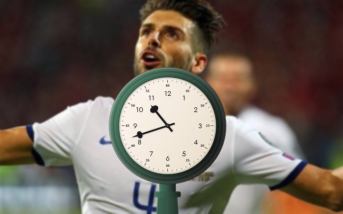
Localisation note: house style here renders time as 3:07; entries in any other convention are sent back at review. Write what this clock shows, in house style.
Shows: 10:42
